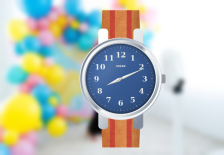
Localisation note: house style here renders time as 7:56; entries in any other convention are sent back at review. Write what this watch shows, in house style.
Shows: 8:11
